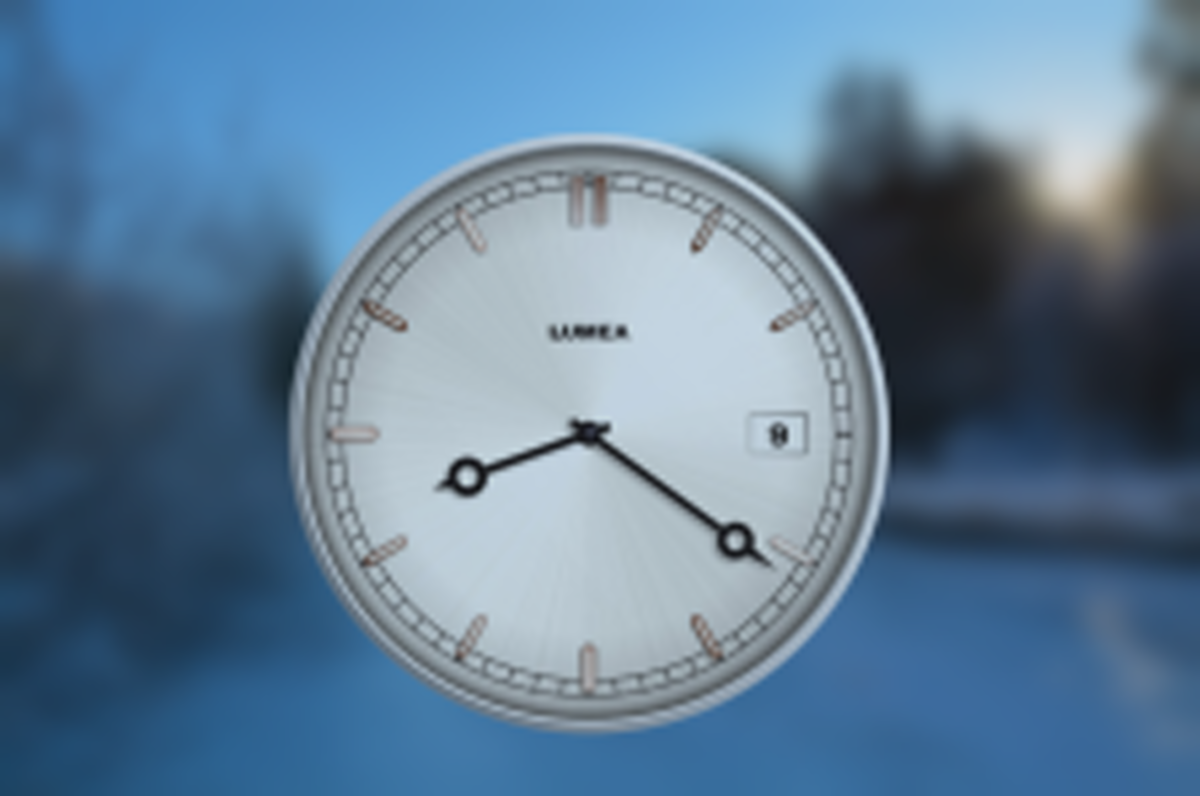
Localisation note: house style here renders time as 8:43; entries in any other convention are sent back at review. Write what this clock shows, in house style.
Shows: 8:21
